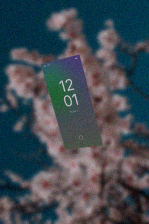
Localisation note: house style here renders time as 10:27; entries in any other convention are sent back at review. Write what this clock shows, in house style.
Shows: 12:01
